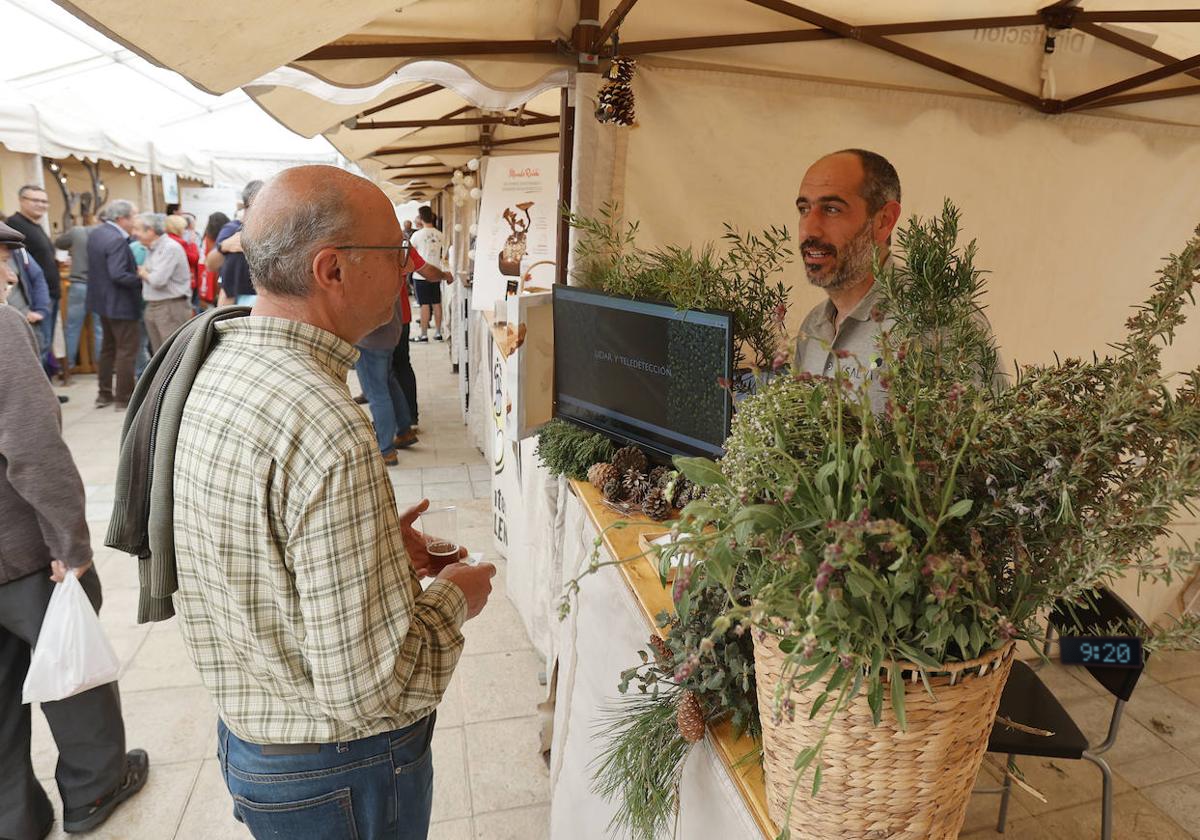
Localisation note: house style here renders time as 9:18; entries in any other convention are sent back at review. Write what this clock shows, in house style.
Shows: 9:20
